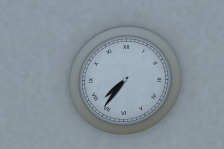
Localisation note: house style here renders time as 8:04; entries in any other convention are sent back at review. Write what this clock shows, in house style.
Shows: 7:36
